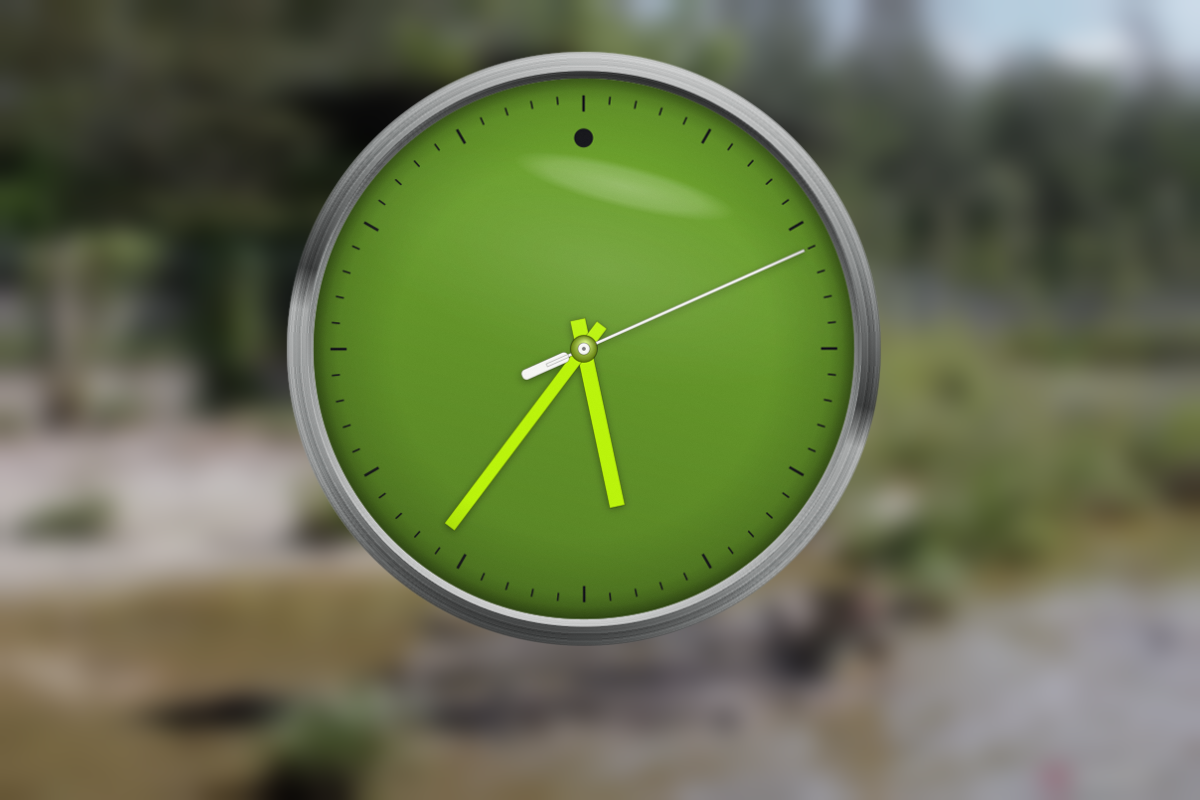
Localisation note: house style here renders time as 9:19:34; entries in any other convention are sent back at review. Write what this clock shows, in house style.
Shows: 5:36:11
